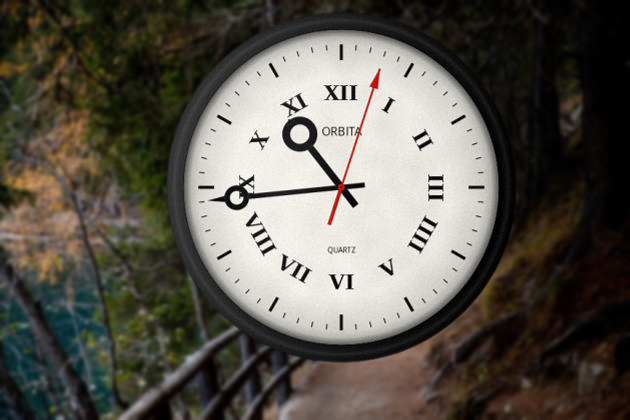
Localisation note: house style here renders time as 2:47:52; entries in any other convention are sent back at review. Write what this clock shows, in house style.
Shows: 10:44:03
